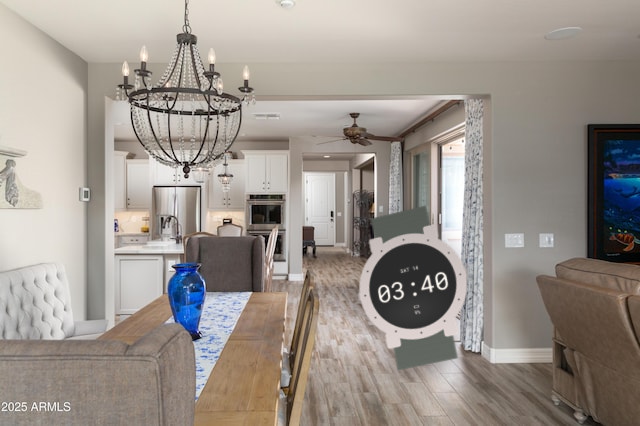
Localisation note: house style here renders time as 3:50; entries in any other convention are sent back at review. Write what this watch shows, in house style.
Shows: 3:40
